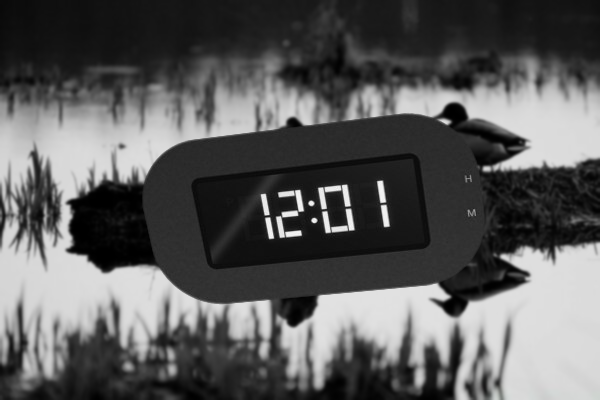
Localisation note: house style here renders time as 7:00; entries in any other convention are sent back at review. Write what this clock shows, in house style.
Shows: 12:01
